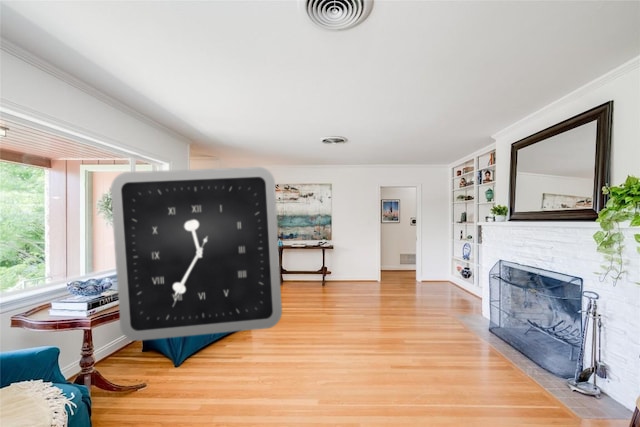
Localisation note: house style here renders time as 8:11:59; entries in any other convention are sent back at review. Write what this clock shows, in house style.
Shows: 11:35:35
